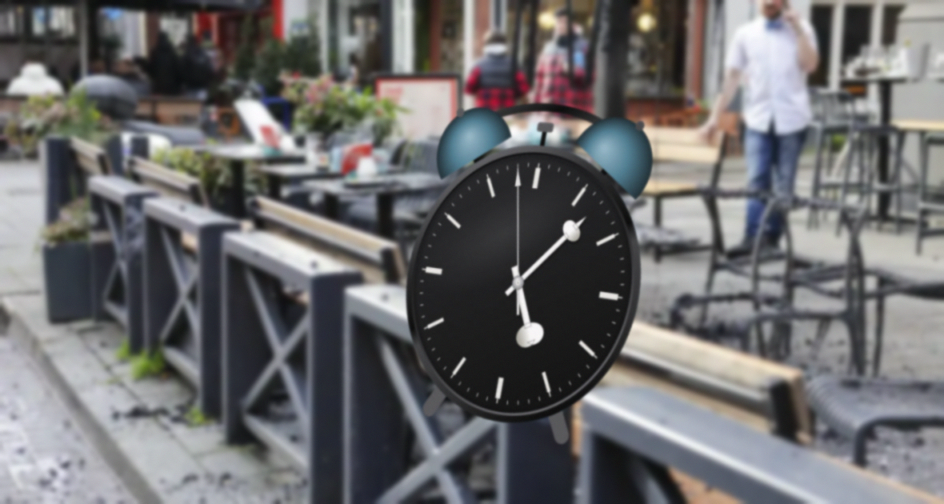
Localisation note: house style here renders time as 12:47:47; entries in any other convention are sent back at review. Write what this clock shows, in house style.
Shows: 5:06:58
